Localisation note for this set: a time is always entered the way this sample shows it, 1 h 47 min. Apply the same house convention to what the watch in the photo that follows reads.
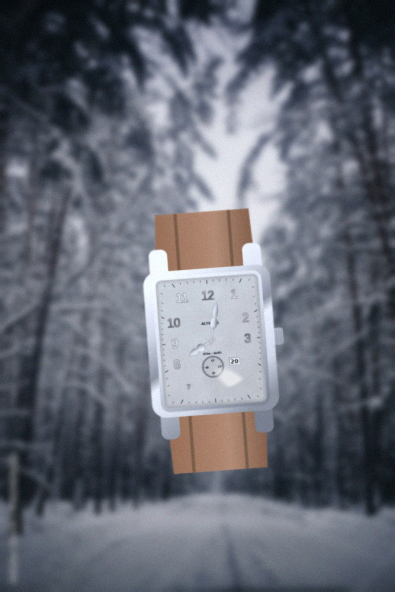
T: 8 h 02 min
